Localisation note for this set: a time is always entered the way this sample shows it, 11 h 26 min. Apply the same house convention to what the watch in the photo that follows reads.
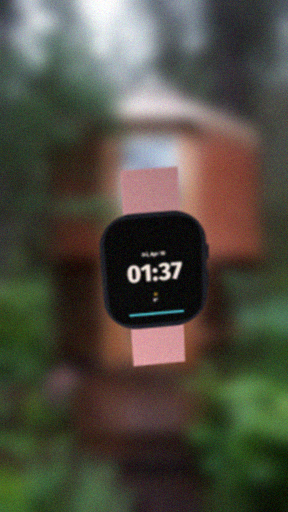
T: 1 h 37 min
